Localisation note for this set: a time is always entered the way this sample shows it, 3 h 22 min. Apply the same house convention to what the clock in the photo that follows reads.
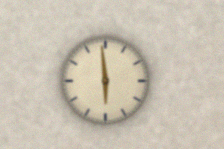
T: 5 h 59 min
